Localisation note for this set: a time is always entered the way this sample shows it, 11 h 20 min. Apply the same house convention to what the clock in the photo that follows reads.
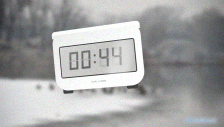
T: 0 h 44 min
